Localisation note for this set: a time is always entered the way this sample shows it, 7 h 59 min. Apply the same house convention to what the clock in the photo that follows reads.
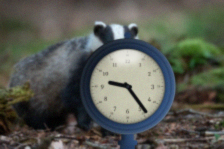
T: 9 h 24 min
